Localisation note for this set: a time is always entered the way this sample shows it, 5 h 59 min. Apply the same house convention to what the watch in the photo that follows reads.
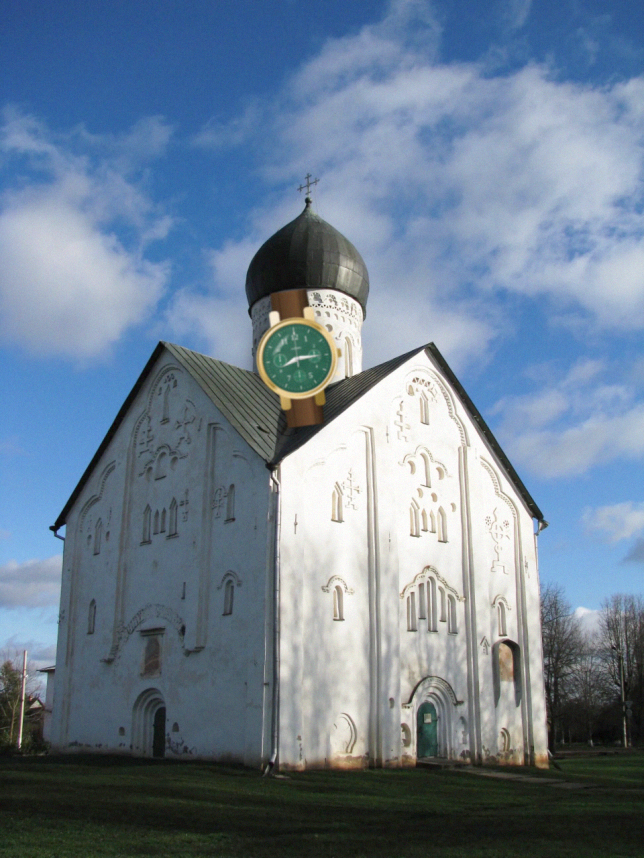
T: 8 h 15 min
